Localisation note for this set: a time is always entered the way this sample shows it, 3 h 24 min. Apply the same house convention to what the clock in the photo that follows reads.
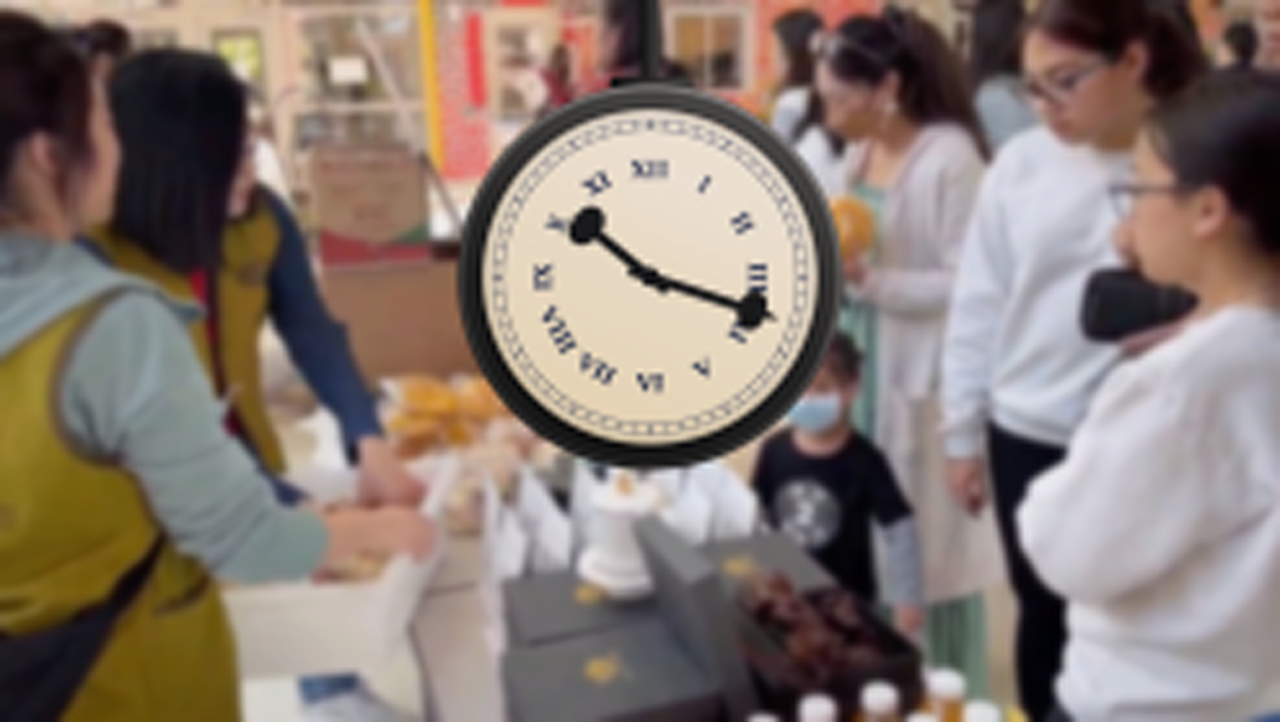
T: 10 h 18 min
